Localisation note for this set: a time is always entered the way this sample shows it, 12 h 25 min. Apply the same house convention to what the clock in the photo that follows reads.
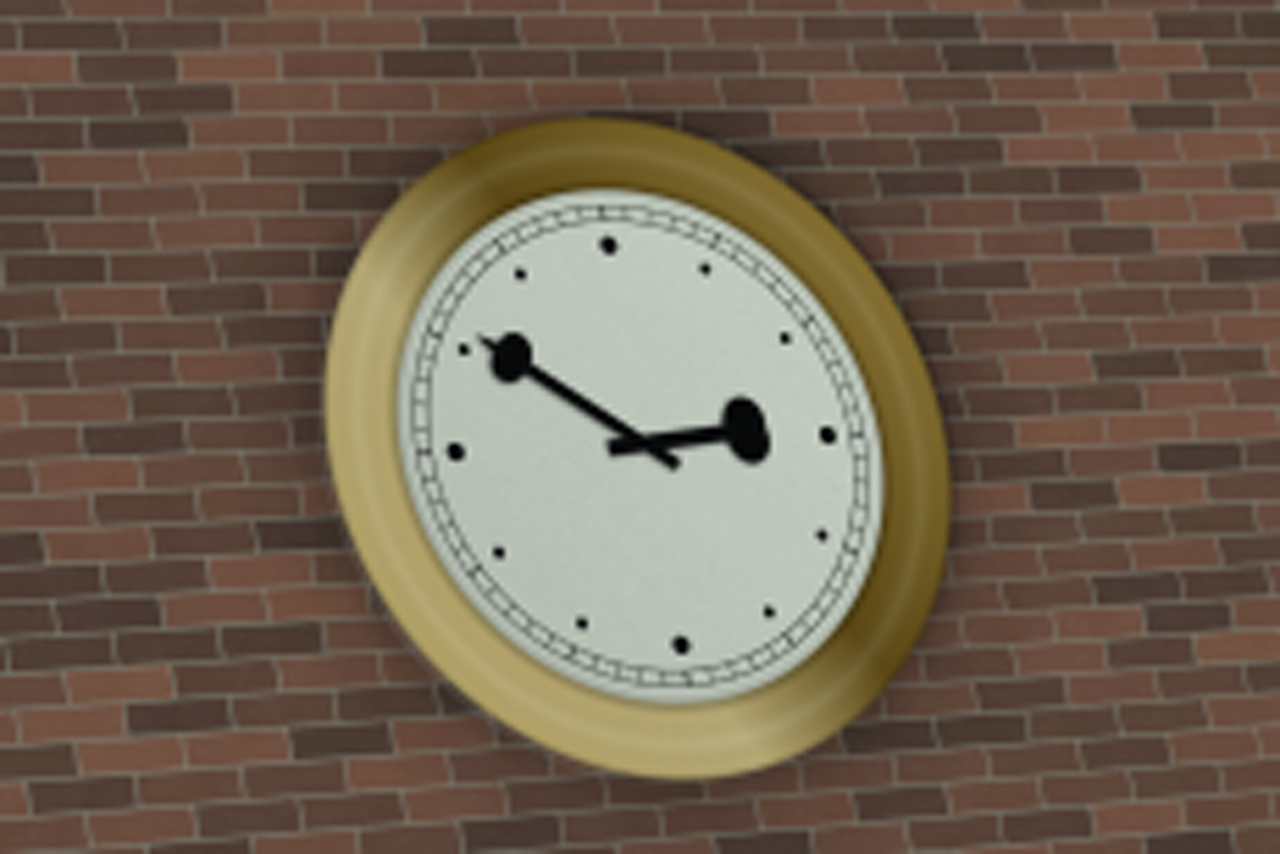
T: 2 h 51 min
